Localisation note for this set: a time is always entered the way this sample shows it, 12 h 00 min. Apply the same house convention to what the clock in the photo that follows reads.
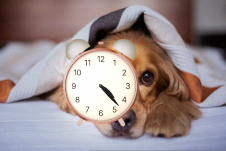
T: 4 h 23 min
